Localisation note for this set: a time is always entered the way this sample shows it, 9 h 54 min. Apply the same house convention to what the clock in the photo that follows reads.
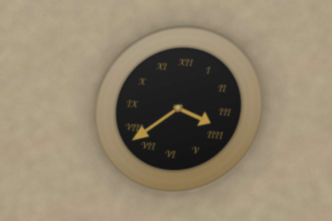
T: 3 h 38 min
